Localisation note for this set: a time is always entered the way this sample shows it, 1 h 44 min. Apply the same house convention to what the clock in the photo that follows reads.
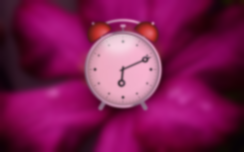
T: 6 h 11 min
